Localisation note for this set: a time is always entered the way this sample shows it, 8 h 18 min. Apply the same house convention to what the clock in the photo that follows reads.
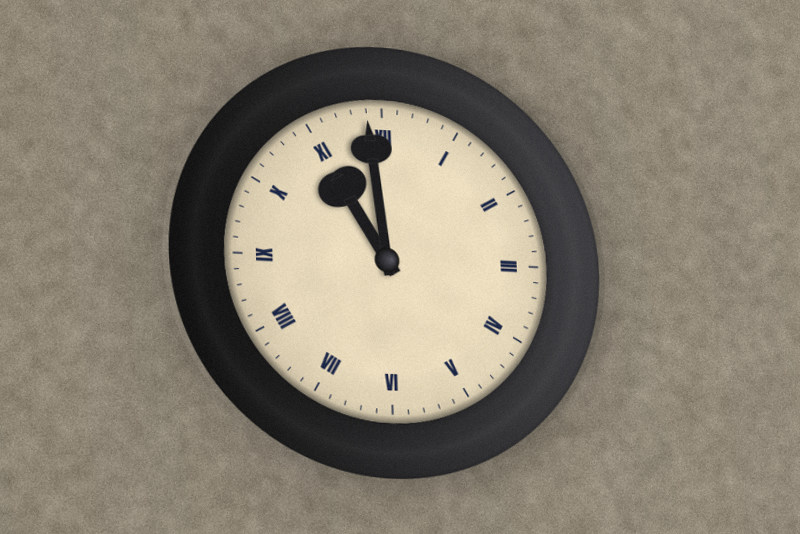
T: 10 h 59 min
